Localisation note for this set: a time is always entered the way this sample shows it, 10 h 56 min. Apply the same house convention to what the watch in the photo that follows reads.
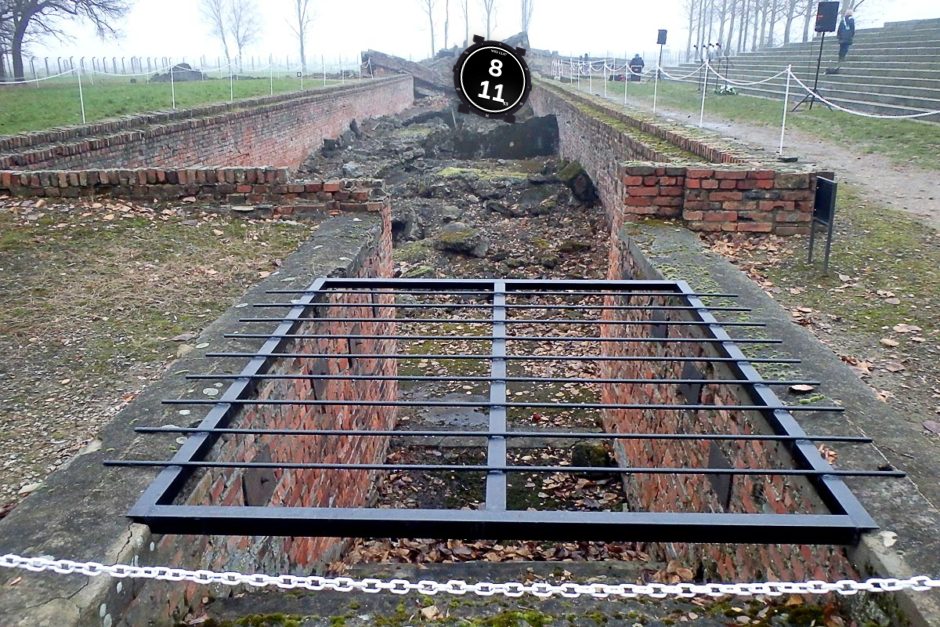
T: 8 h 11 min
